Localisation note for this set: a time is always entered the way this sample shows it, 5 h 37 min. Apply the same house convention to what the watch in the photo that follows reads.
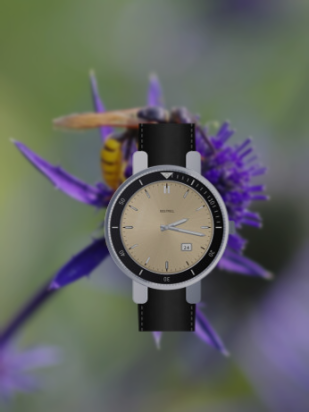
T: 2 h 17 min
